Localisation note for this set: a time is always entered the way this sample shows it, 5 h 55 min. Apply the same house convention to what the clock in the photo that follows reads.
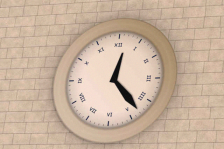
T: 12 h 23 min
